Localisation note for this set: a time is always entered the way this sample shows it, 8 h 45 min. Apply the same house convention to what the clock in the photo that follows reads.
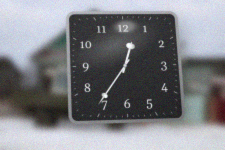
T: 12 h 36 min
